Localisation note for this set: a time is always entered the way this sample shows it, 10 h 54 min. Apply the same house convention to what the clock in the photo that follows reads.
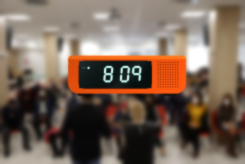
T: 8 h 09 min
